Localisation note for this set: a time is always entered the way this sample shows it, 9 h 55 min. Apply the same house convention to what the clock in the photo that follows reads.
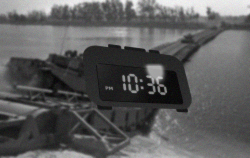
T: 10 h 36 min
